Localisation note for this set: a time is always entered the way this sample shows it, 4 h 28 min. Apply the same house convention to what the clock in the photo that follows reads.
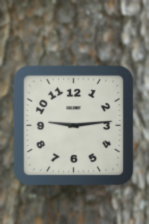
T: 9 h 14 min
